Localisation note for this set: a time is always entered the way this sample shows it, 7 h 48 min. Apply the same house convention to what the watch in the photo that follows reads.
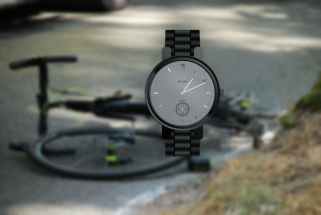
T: 1 h 11 min
